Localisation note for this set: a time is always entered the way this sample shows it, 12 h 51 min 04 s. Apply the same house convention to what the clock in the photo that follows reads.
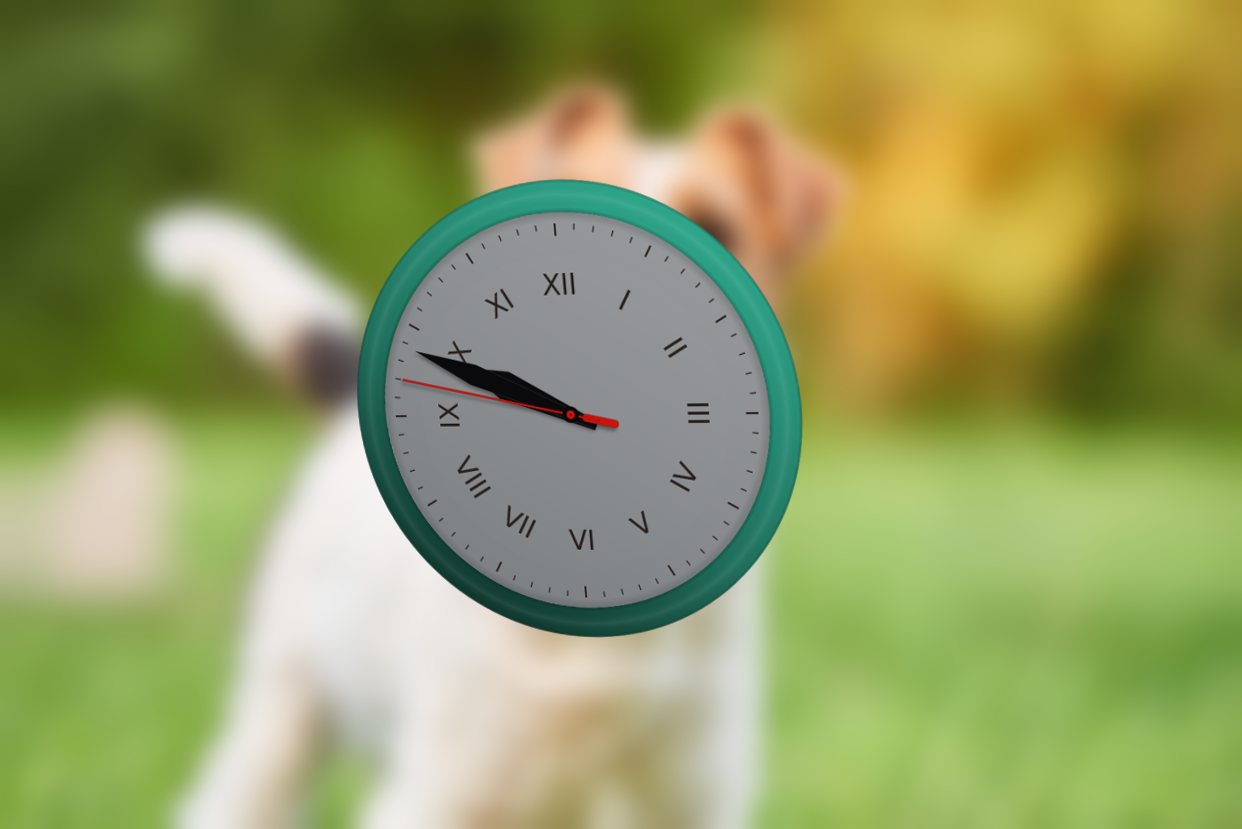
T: 9 h 48 min 47 s
